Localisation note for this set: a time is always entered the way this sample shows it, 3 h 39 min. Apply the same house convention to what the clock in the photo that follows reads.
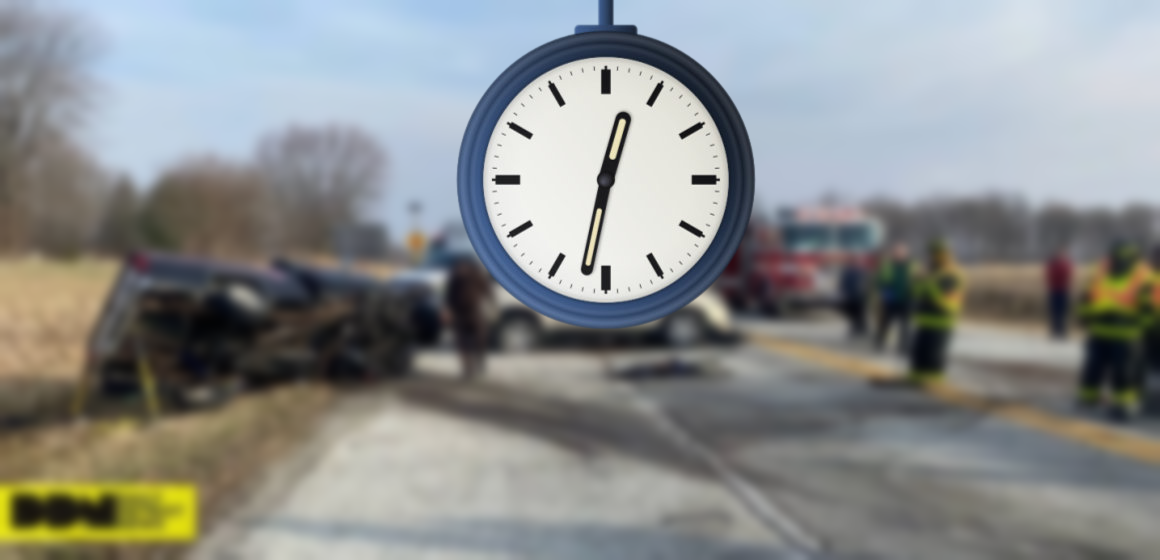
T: 12 h 32 min
